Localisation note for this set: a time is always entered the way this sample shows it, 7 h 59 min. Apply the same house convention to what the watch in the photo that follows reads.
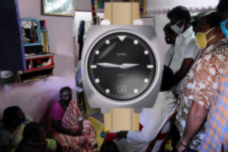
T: 2 h 46 min
